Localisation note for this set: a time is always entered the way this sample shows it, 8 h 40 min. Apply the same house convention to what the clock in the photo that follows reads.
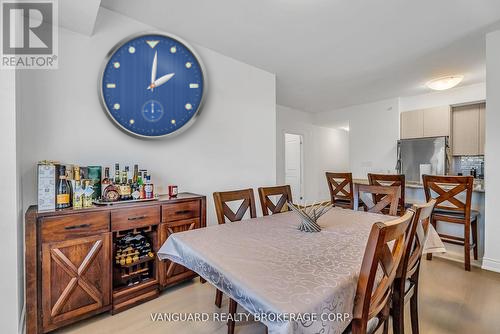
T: 2 h 01 min
